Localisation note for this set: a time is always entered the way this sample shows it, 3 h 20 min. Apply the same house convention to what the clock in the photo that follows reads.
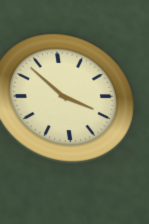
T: 3 h 53 min
